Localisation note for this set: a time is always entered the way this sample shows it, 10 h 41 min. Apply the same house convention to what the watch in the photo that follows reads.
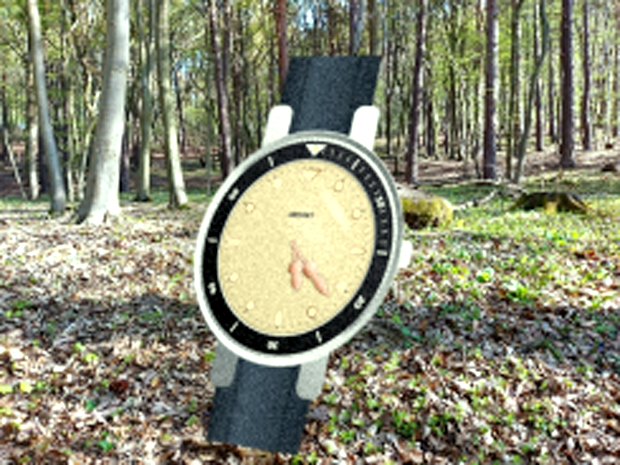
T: 5 h 22 min
